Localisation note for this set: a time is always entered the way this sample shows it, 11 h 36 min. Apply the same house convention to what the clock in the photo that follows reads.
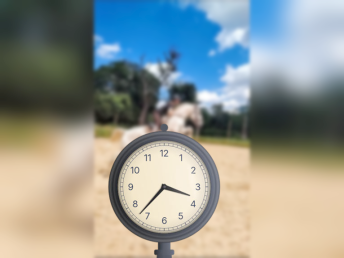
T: 3 h 37 min
